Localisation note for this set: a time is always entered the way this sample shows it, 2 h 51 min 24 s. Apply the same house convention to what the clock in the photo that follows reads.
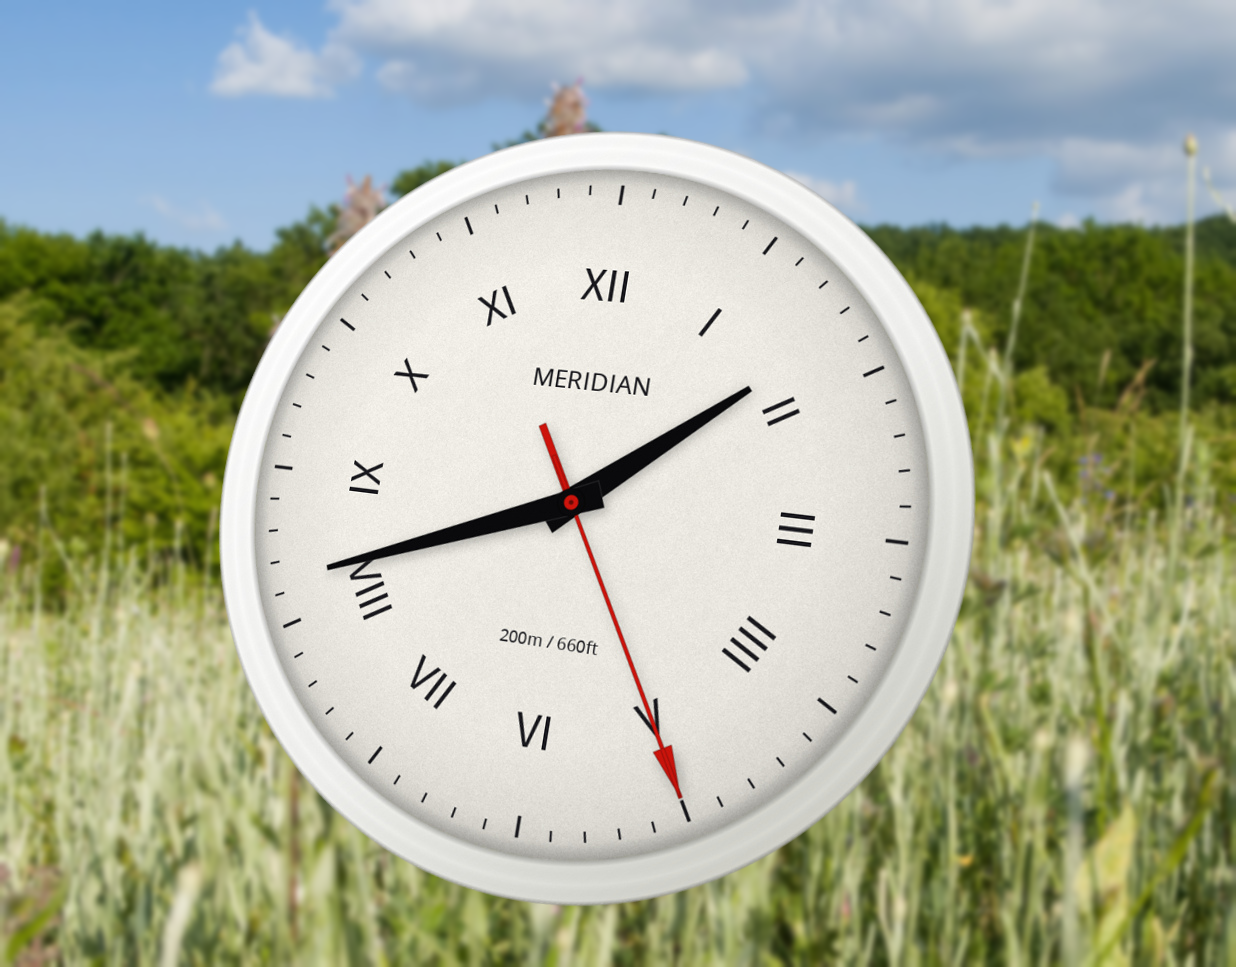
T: 1 h 41 min 25 s
